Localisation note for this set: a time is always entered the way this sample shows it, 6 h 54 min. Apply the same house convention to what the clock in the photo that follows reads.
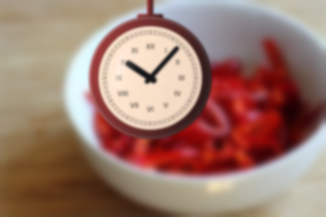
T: 10 h 07 min
